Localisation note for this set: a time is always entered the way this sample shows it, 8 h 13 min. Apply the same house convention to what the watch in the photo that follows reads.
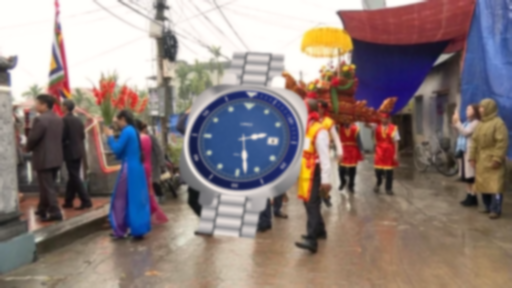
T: 2 h 28 min
